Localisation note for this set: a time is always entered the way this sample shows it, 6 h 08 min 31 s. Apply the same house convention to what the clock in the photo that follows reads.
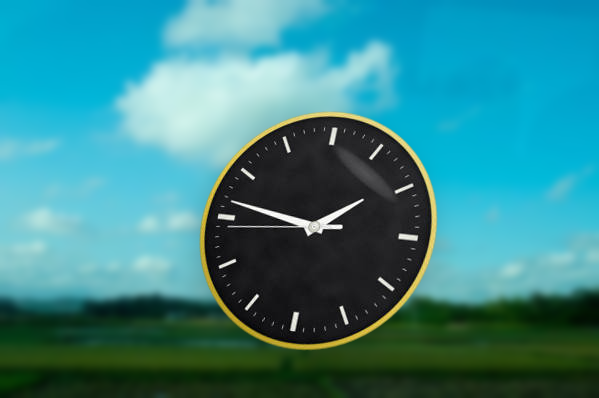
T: 1 h 46 min 44 s
